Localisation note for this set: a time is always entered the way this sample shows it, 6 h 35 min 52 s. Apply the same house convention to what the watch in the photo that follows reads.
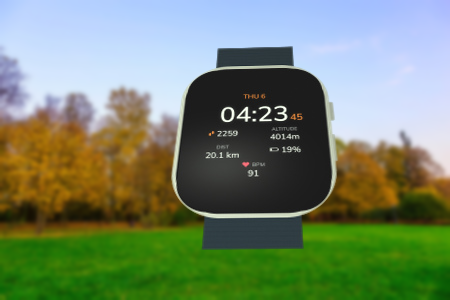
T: 4 h 23 min 45 s
